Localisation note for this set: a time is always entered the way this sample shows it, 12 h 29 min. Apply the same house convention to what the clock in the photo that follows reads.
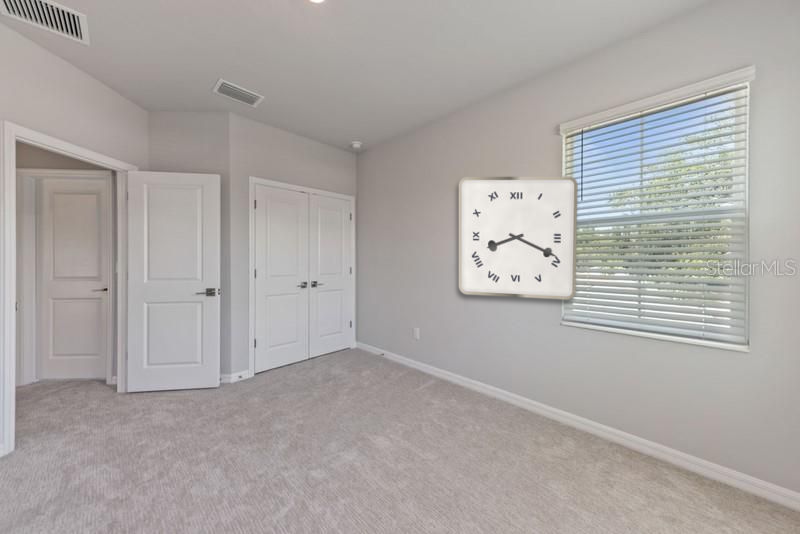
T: 8 h 19 min
